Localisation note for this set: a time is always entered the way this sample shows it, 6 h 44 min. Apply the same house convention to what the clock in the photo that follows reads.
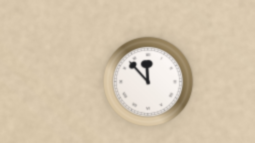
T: 11 h 53 min
